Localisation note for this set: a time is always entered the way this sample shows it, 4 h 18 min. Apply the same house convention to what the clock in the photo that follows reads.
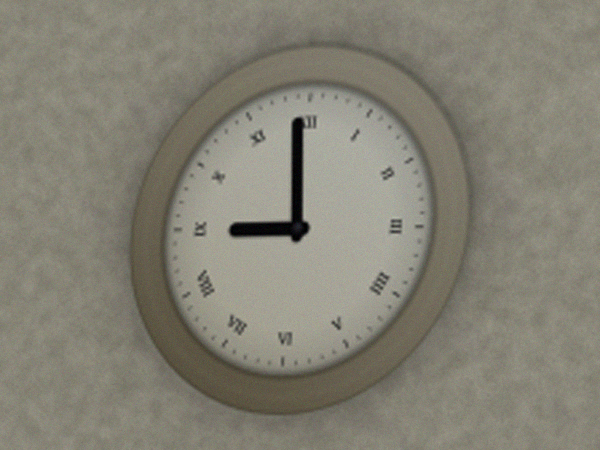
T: 8 h 59 min
